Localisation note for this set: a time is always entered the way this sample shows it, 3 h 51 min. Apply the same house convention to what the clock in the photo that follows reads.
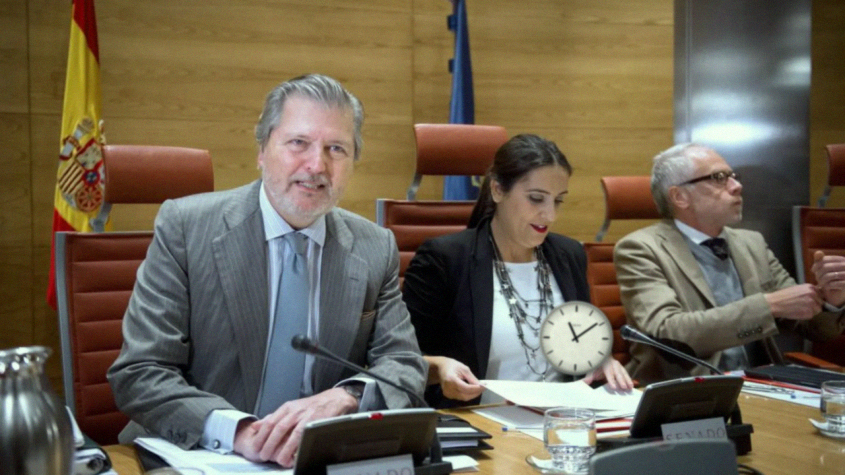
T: 11 h 09 min
